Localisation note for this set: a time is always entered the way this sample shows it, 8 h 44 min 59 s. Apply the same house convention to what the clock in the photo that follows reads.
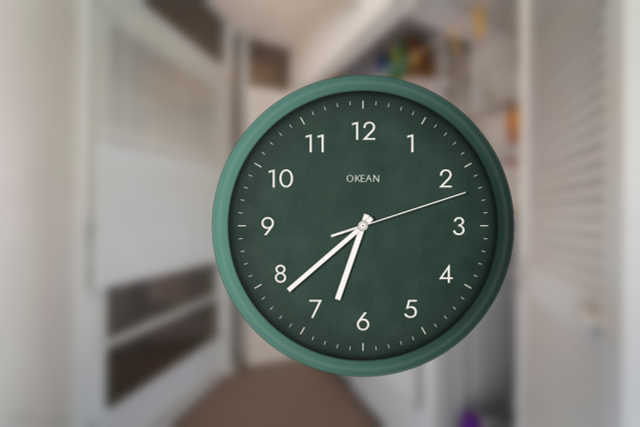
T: 6 h 38 min 12 s
